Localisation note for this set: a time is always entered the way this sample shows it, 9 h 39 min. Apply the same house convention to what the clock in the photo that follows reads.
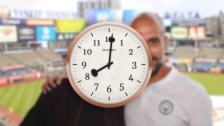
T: 8 h 01 min
